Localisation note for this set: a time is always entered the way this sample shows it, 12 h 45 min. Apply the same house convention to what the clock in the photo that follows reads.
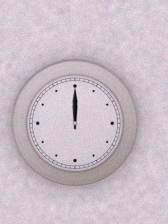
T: 12 h 00 min
